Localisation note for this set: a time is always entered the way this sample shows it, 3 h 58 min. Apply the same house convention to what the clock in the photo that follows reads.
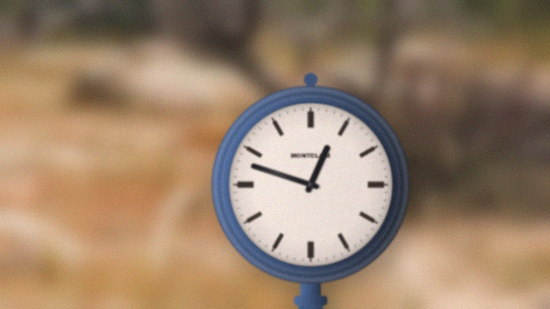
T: 12 h 48 min
